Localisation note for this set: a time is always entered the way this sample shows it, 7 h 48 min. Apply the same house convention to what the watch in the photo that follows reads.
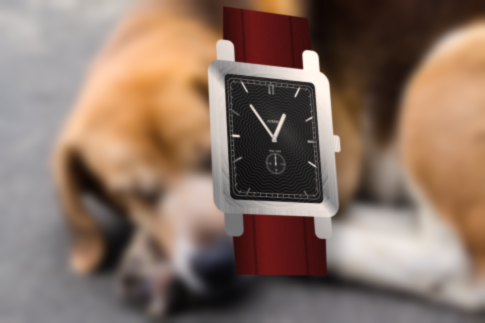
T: 12 h 54 min
